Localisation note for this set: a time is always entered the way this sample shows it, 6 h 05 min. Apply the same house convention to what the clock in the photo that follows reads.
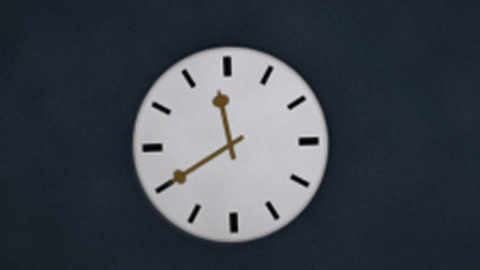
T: 11 h 40 min
